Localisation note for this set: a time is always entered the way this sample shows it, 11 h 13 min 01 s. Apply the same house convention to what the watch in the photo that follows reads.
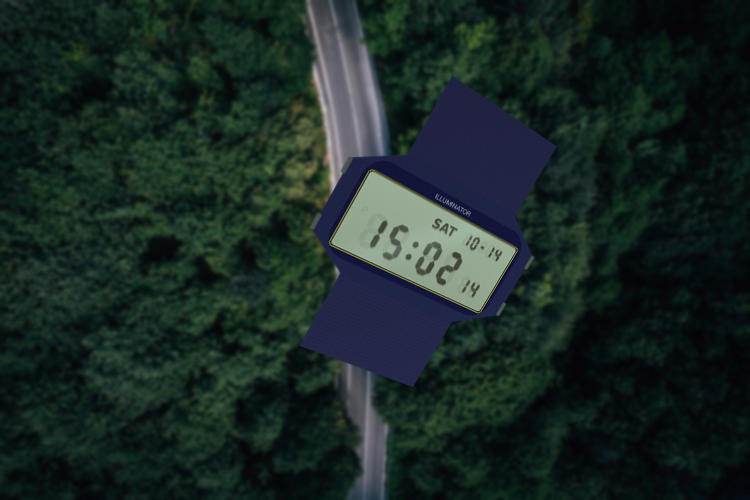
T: 15 h 02 min 14 s
